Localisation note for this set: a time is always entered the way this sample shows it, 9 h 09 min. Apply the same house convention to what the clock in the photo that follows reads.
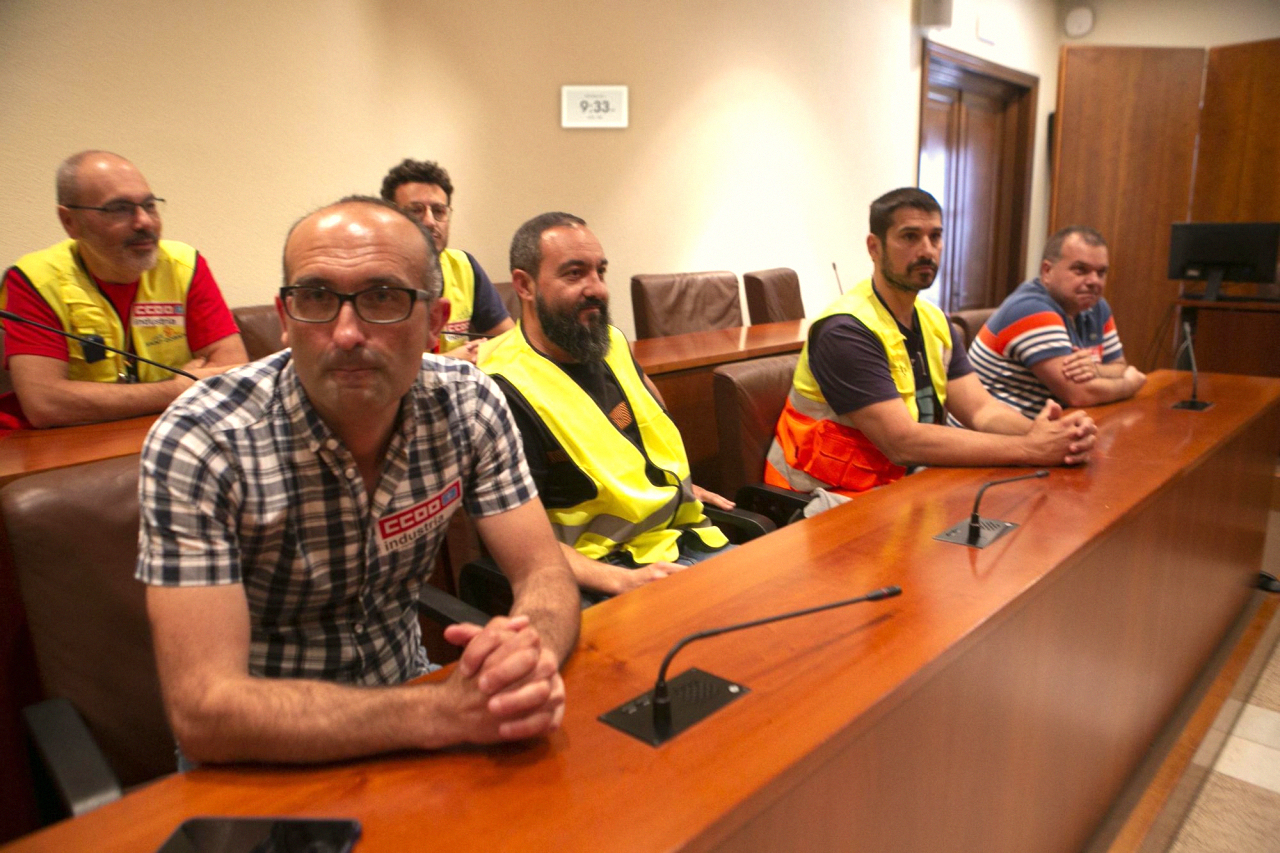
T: 9 h 33 min
